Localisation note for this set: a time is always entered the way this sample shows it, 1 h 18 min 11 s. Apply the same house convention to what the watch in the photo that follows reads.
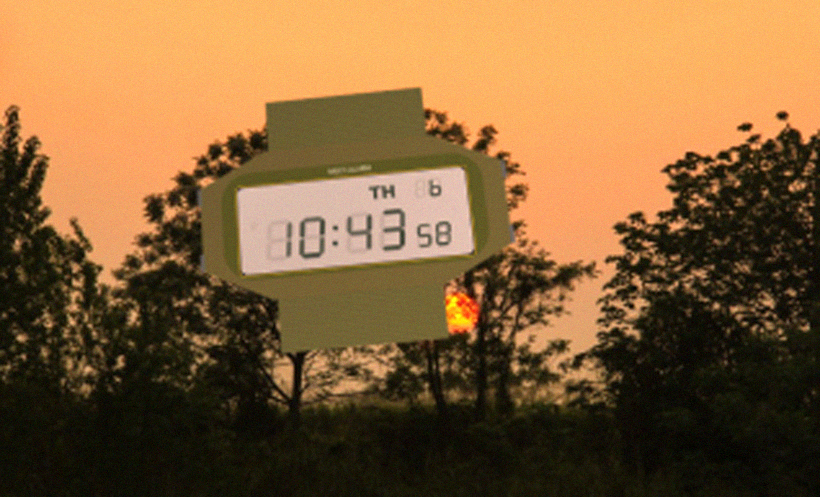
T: 10 h 43 min 58 s
